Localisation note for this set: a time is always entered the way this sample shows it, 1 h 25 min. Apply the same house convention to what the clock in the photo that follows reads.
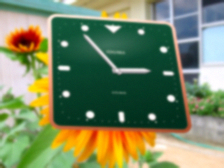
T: 2 h 54 min
